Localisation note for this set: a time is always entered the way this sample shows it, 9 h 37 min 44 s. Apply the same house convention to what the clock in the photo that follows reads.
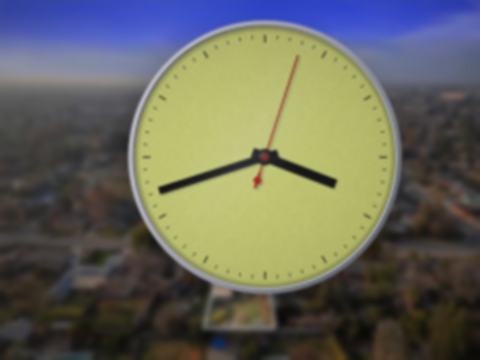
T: 3 h 42 min 03 s
